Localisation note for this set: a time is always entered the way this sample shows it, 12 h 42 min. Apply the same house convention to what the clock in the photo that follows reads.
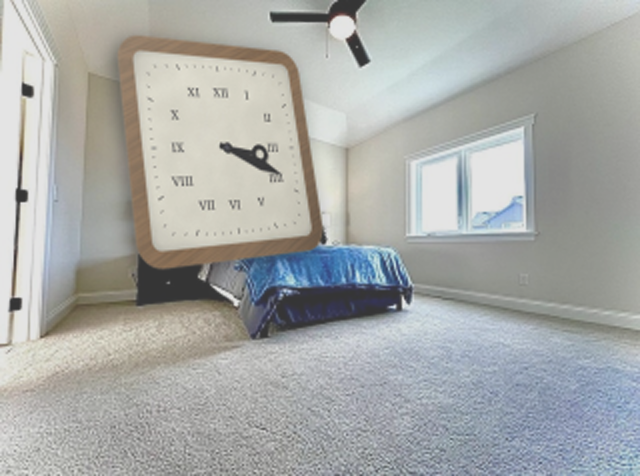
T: 3 h 19 min
